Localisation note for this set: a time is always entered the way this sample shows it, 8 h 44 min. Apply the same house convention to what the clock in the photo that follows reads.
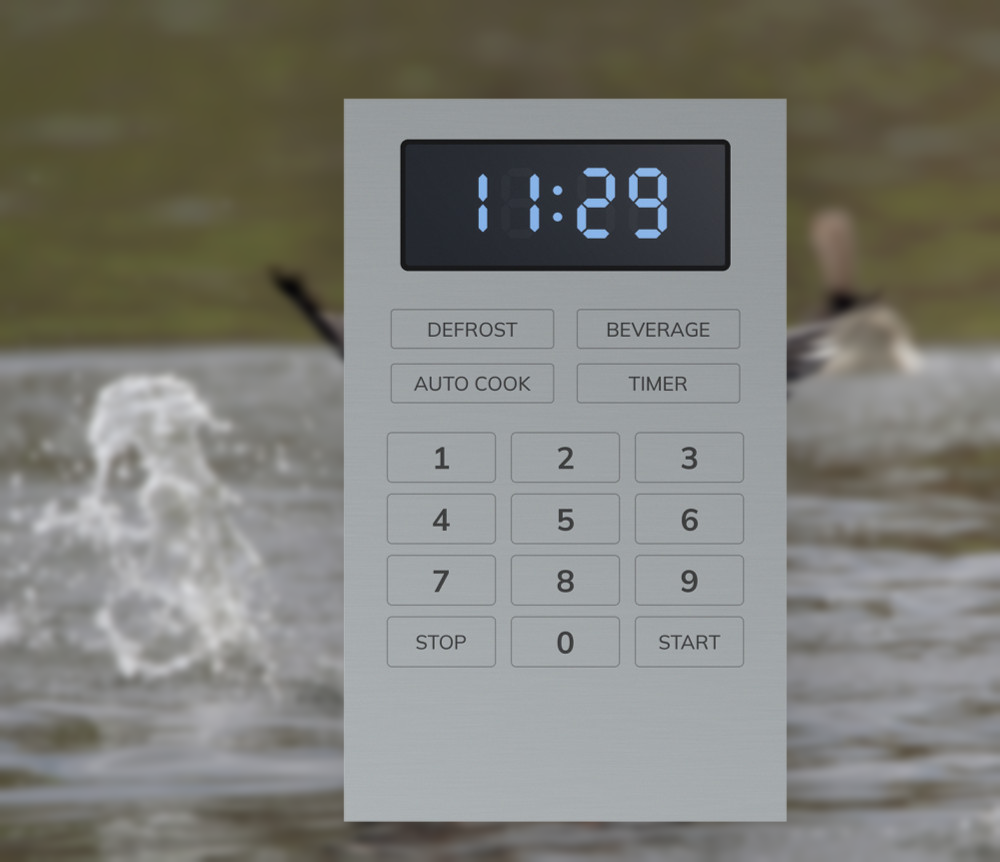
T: 11 h 29 min
